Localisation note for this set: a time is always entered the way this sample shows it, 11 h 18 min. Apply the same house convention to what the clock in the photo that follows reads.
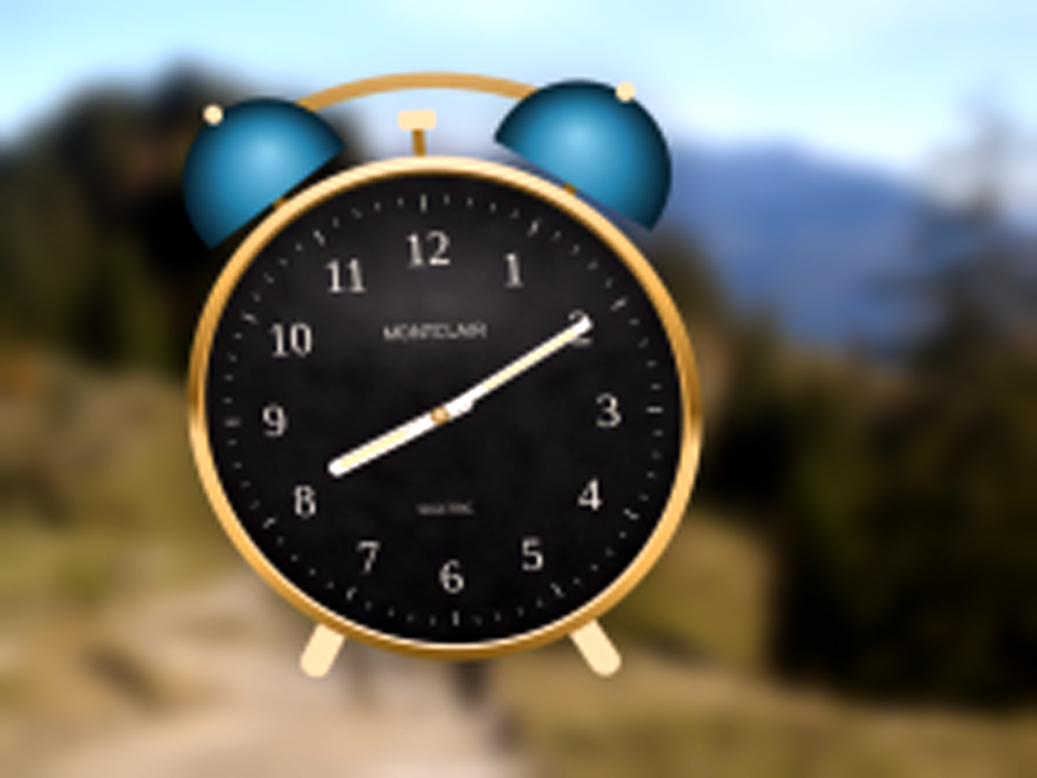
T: 8 h 10 min
